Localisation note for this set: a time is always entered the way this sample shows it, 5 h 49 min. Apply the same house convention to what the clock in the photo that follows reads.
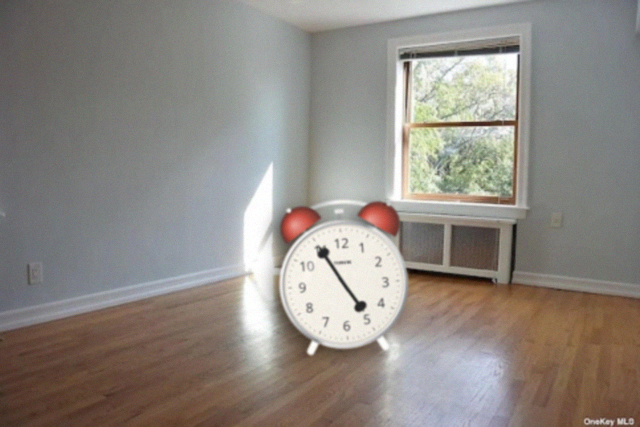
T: 4 h 55 min
